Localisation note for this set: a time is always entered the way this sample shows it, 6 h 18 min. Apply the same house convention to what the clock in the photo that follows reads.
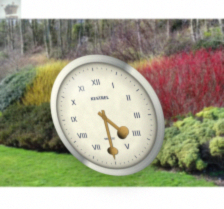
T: 4 h 30 min
